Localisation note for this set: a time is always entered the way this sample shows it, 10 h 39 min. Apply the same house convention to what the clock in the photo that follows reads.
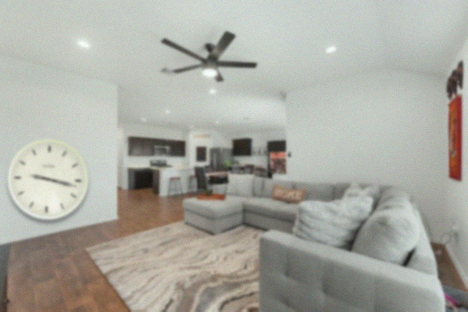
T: 9 h 17 min
